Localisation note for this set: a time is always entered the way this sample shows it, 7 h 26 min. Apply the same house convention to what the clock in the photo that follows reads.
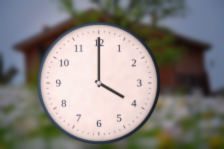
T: 4 h 00 min
